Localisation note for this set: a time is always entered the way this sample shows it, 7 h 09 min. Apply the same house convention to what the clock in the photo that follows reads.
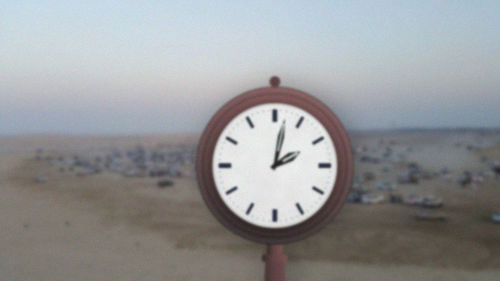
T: 2 h 02 min
